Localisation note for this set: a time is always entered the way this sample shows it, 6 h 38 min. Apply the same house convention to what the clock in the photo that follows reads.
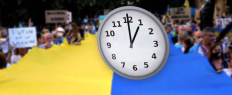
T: 1 h 00 min
